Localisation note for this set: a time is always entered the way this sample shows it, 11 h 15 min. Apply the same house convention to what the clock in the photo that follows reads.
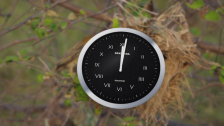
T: 12 h 01 min
